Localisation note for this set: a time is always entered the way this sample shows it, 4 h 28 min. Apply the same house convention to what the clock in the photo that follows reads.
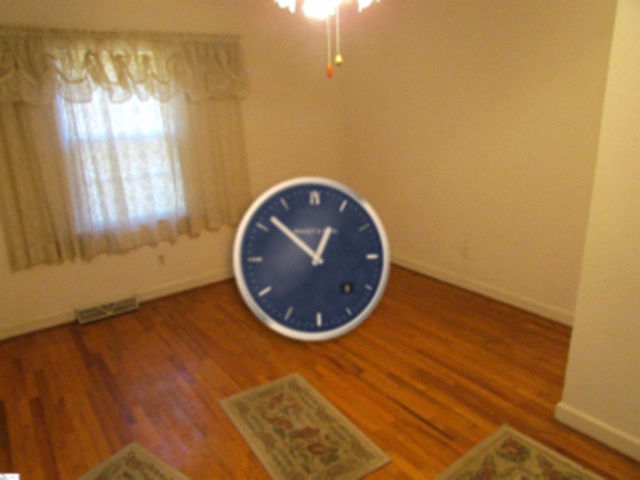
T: 12 h 52 min
